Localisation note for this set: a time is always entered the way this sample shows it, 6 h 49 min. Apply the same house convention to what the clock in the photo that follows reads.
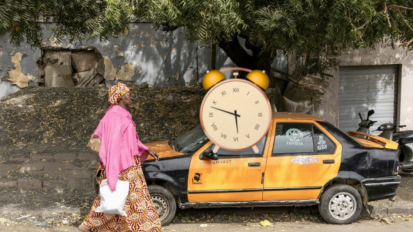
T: 5 h 48 min
